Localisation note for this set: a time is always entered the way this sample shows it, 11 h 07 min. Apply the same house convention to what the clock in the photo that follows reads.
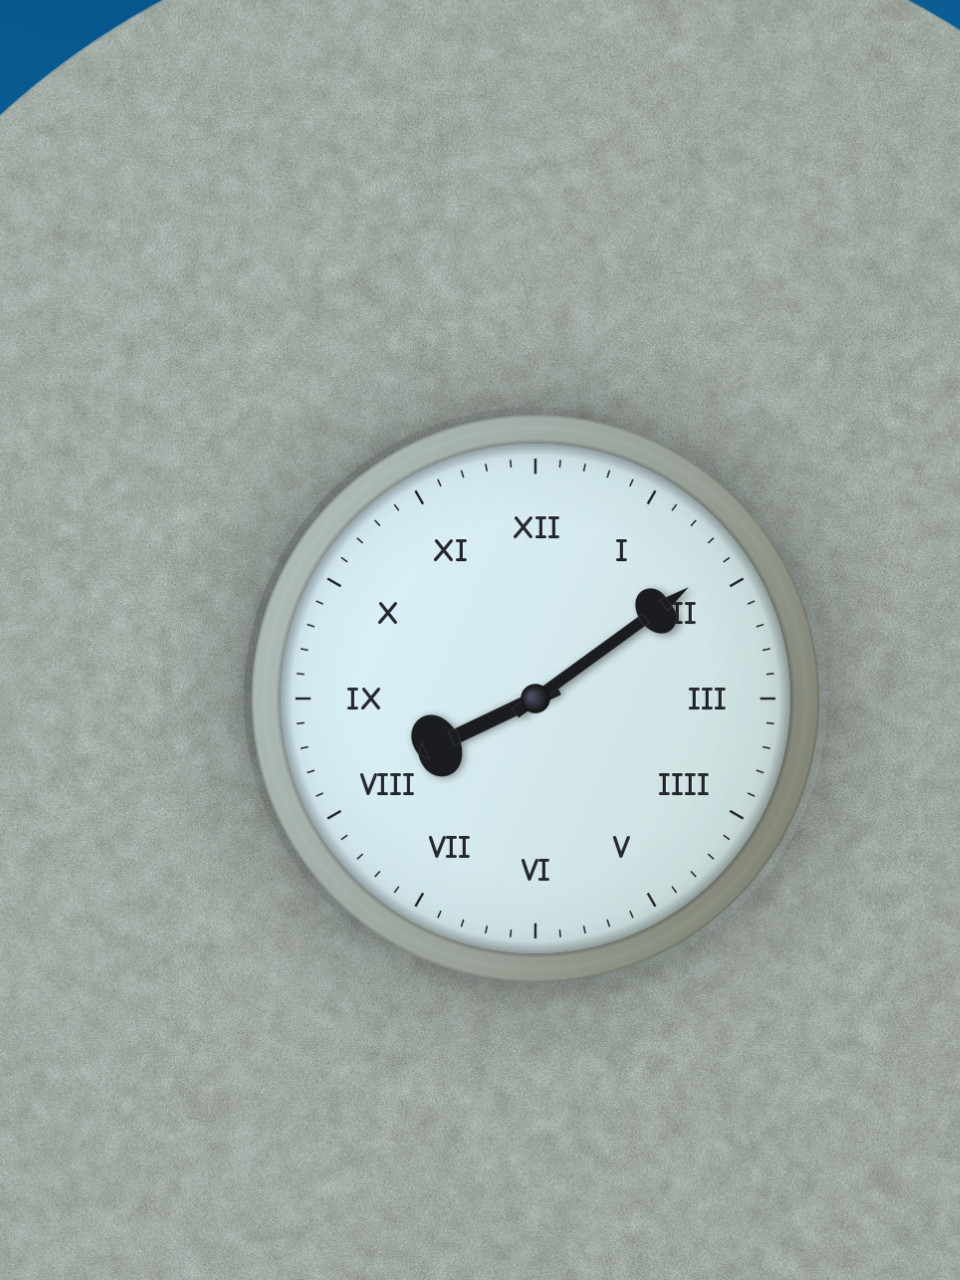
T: 8 h 09 min
